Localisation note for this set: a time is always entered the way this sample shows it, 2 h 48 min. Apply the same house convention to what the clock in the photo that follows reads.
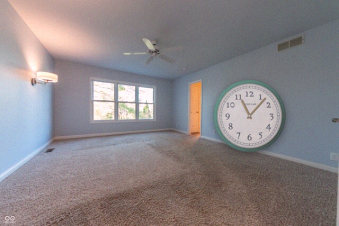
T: 11 h 07 min
